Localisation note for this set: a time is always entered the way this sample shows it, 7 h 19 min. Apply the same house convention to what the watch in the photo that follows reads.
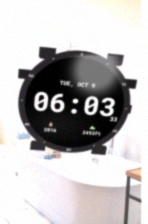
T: 6 h 03 min
